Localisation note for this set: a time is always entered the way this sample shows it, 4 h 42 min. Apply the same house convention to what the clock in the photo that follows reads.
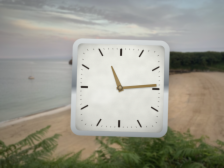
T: 11 h 14 min
